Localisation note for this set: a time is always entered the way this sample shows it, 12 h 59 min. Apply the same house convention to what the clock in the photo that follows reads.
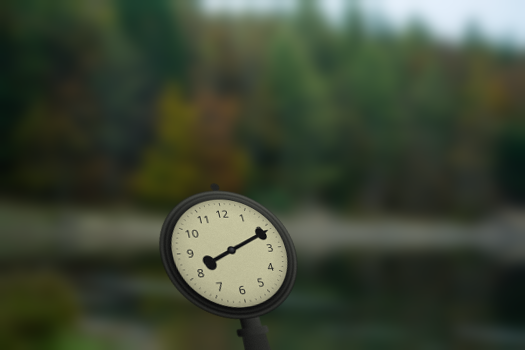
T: 8 h 11 min
